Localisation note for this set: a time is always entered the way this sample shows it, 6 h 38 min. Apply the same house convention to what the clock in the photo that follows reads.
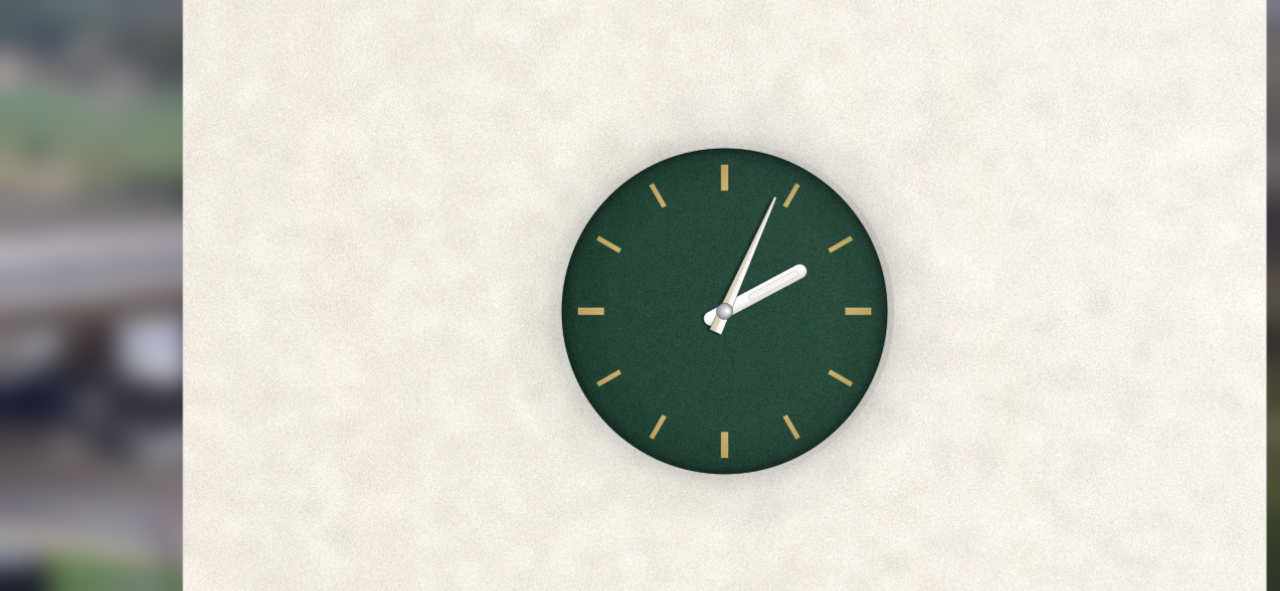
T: 2 h 04 min
